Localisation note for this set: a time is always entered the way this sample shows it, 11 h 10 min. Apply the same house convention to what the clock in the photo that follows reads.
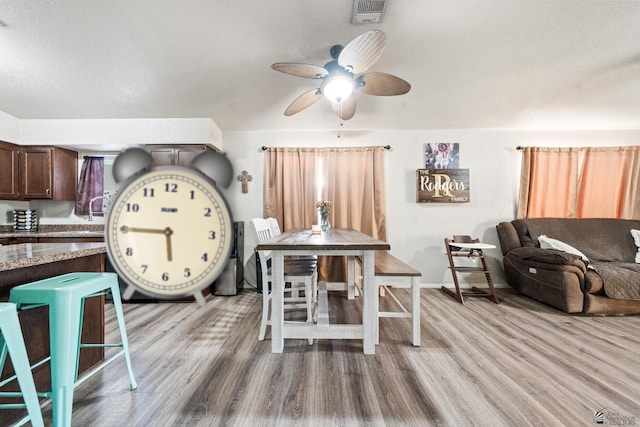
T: 5 h 45 min
